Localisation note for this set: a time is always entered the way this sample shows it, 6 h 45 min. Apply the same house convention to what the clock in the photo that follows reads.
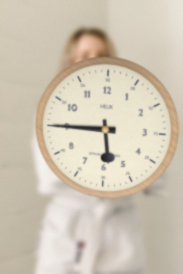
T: 5 h 45 min
